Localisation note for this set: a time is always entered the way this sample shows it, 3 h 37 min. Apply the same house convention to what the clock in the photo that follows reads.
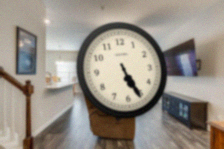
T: 5 h 26 min
